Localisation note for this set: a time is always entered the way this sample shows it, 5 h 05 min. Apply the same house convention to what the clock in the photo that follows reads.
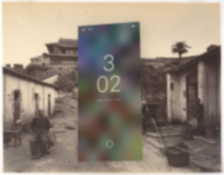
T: 3 h 02 min
